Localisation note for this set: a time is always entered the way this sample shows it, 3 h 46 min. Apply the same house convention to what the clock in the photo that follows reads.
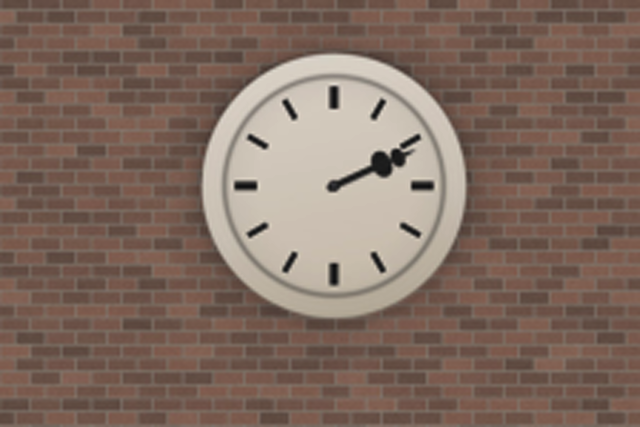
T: 2 h 11 min
